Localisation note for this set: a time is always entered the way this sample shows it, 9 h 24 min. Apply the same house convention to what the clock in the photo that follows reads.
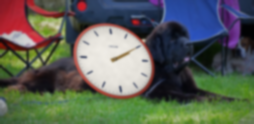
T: 2 h 10 min
